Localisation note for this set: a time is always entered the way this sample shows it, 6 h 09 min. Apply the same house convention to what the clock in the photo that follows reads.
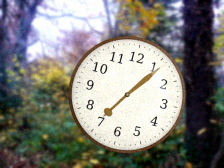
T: 7 h 06 min
